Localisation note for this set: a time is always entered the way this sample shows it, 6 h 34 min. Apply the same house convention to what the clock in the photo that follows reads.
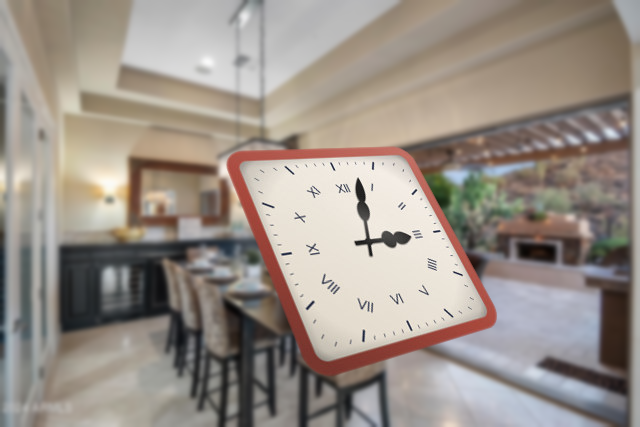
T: 3 h 03 min
